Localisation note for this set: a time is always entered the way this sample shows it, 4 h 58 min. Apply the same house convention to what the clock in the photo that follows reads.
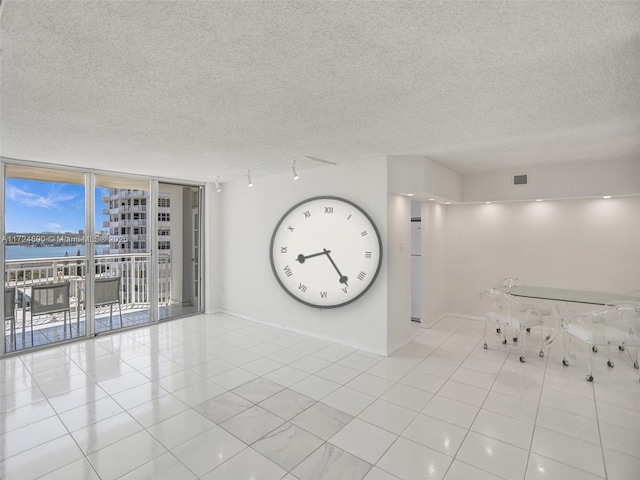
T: 8 h 24 min
